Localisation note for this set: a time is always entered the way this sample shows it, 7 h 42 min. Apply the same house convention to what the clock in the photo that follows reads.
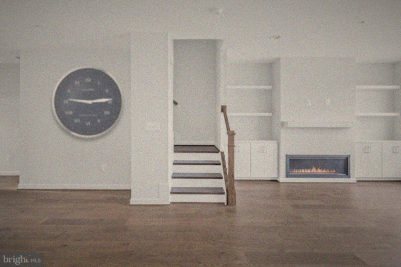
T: 9 h 14 min
